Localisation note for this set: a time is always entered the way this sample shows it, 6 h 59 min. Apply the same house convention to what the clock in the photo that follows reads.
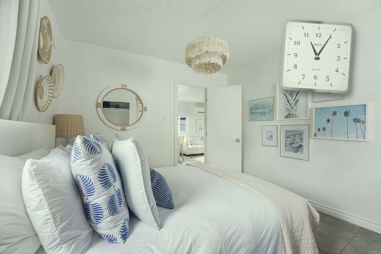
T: 11 h 05 min
